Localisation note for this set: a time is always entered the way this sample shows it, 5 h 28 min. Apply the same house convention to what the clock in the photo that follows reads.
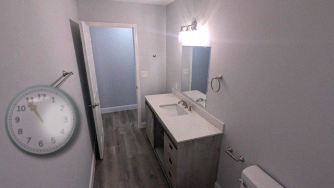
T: 10 h 54 min
